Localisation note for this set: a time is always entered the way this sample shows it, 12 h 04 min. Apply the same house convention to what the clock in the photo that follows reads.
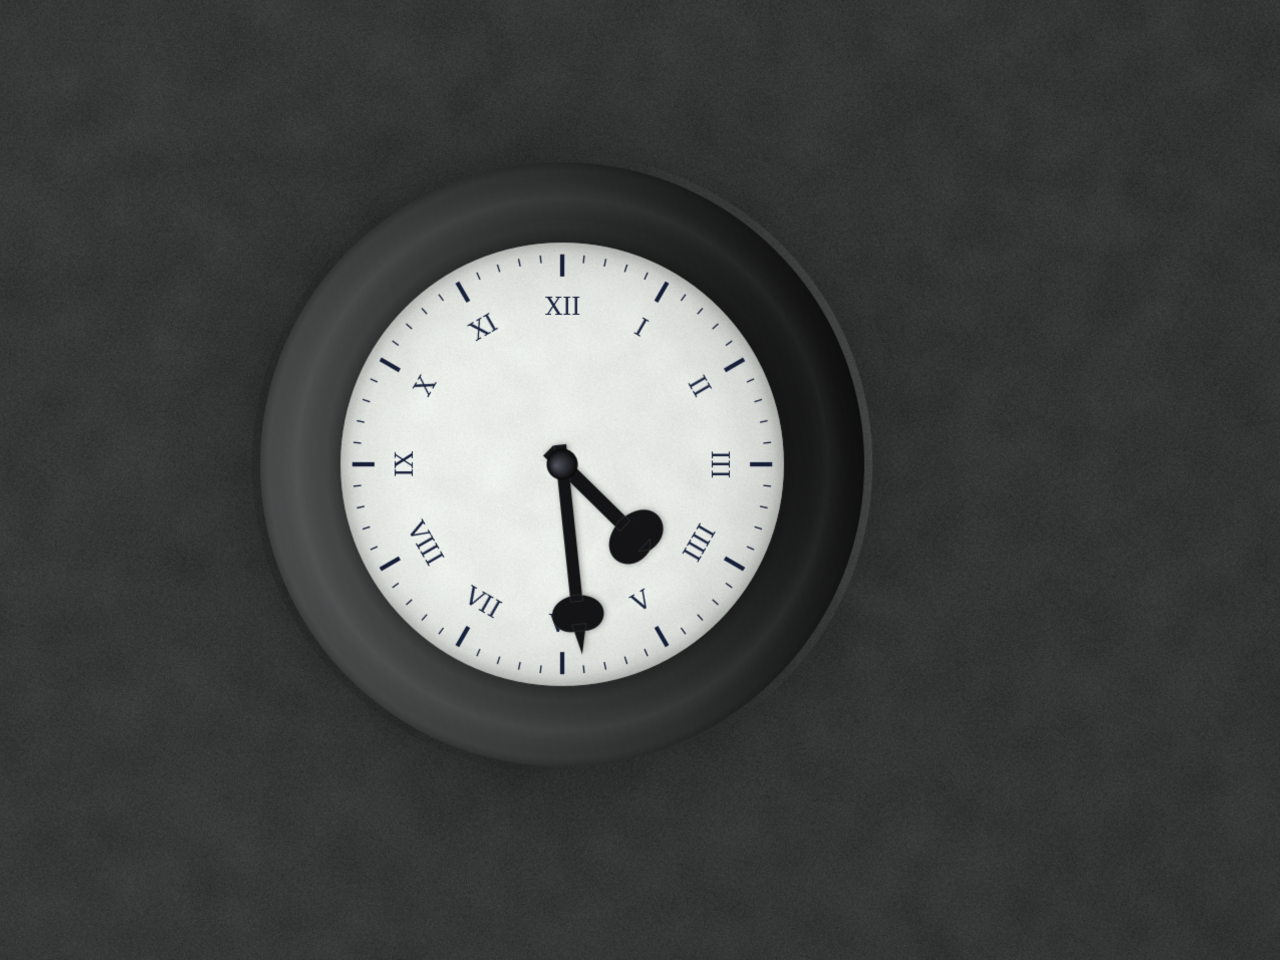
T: 4 h 29 min
